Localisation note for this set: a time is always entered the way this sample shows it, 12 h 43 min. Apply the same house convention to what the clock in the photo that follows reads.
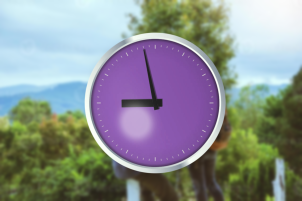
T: 8 h 58 min
